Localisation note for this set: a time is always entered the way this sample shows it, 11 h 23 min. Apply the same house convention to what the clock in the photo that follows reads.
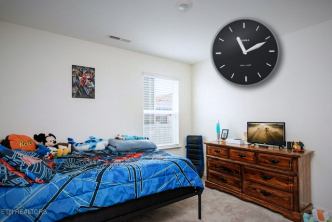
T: 11 h 11 min
